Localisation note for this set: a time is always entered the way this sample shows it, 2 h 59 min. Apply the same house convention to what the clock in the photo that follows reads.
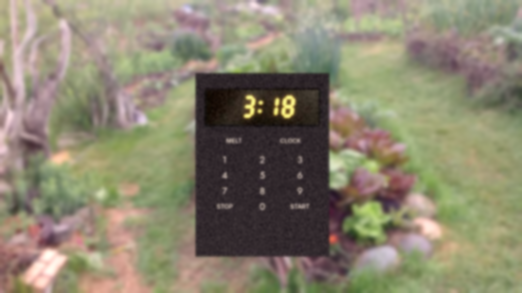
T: 3 h 18 min
